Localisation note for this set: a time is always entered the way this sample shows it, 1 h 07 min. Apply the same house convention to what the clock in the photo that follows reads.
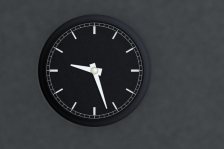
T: 9 h 27 min
